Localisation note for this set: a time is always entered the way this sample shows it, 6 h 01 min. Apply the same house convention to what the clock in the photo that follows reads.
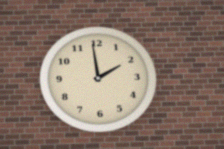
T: 1 h 59 min
